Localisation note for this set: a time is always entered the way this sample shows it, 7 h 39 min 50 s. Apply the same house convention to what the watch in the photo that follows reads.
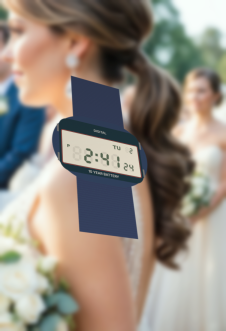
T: 2 h 41 min 24 s
